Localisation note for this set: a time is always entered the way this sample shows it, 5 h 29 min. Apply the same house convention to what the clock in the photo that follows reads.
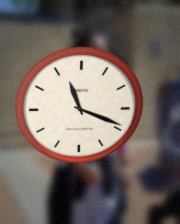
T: 11 h 19 min
